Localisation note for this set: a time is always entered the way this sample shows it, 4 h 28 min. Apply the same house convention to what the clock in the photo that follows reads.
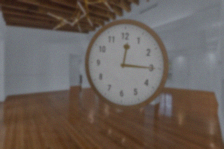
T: 12 h 15 min
